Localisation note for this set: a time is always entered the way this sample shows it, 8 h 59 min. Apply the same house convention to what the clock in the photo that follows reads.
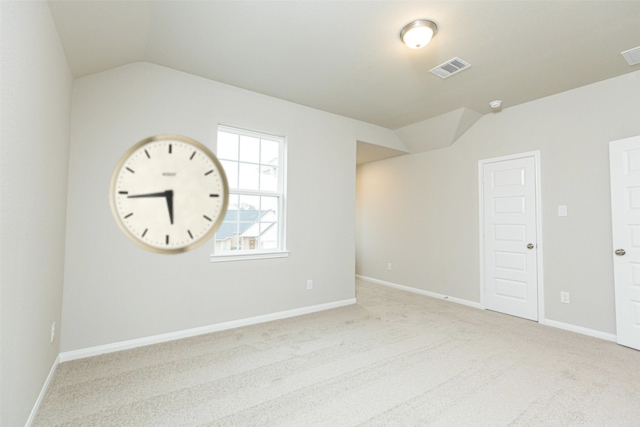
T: 5 h 44 min
